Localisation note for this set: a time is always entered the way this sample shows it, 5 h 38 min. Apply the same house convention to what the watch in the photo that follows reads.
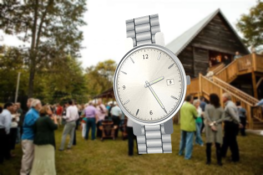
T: 2 h 25 min
